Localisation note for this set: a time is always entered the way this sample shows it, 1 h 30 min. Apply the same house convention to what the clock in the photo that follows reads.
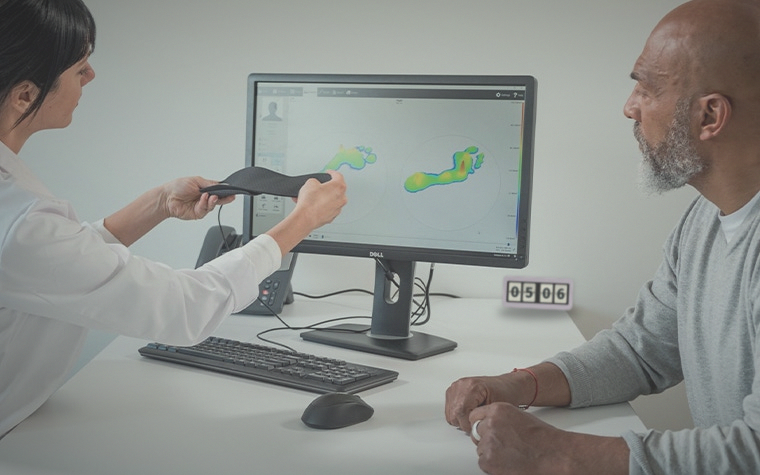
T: 5 h 06 min
